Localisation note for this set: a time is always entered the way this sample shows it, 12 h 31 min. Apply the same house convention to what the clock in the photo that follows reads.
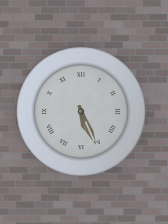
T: 5 h 26 min
